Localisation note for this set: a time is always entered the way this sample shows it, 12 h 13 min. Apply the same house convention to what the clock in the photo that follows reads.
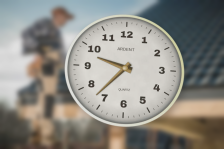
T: 9 h 37 min
